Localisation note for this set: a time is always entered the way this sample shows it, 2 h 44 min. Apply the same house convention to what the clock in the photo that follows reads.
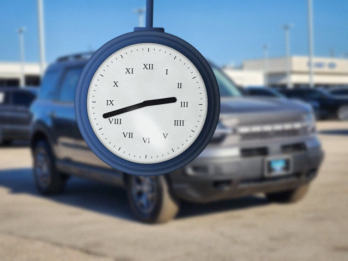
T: 2 h 42 min
